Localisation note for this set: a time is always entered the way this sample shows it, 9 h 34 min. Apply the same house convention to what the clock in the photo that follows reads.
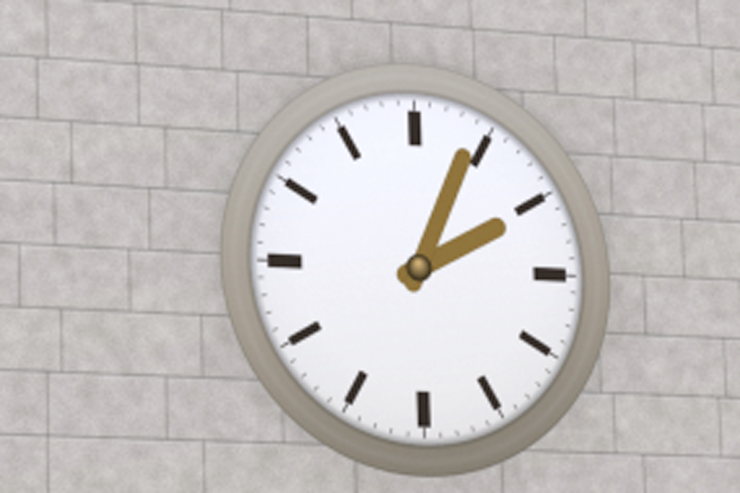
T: 2 h 04 min
